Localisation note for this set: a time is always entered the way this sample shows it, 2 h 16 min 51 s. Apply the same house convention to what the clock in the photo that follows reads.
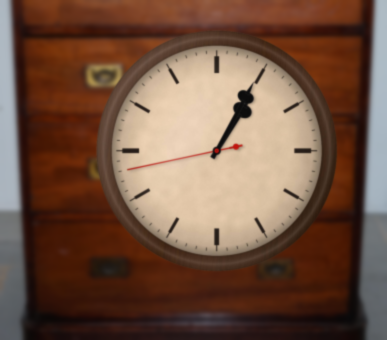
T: 1 h 04 min 43 s
